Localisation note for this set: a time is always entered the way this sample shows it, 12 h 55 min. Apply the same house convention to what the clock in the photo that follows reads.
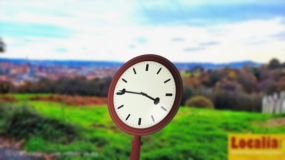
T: 3 h 46 min
